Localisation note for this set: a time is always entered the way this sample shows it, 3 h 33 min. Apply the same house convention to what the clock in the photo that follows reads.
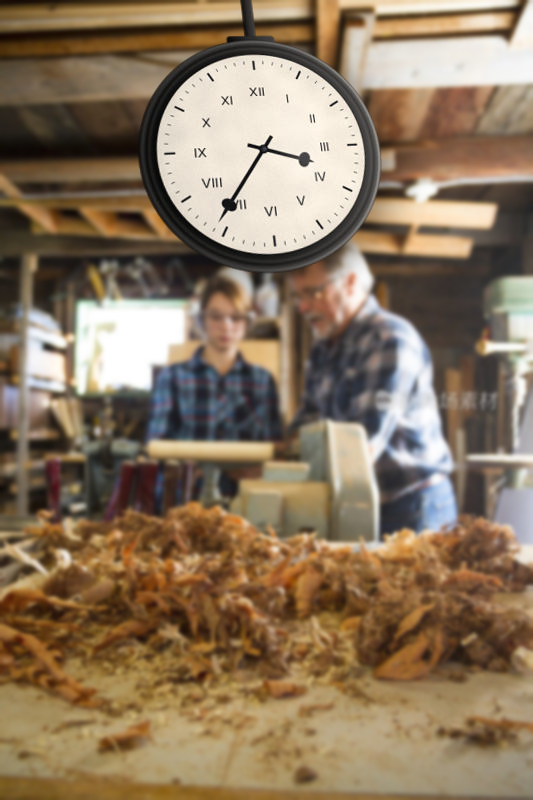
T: 3 h 36 min
